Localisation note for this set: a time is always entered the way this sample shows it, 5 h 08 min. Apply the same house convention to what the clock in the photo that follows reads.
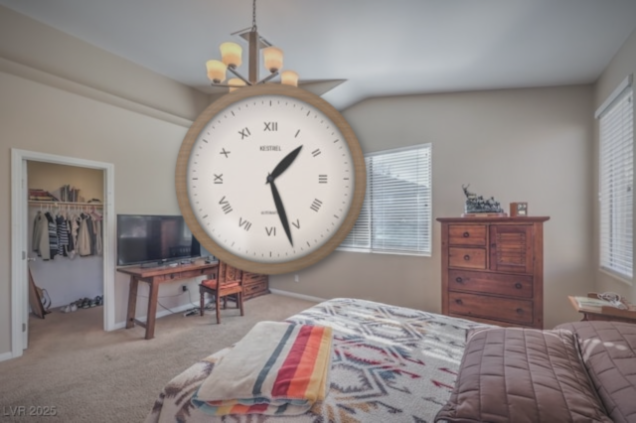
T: 1 h 27 min
